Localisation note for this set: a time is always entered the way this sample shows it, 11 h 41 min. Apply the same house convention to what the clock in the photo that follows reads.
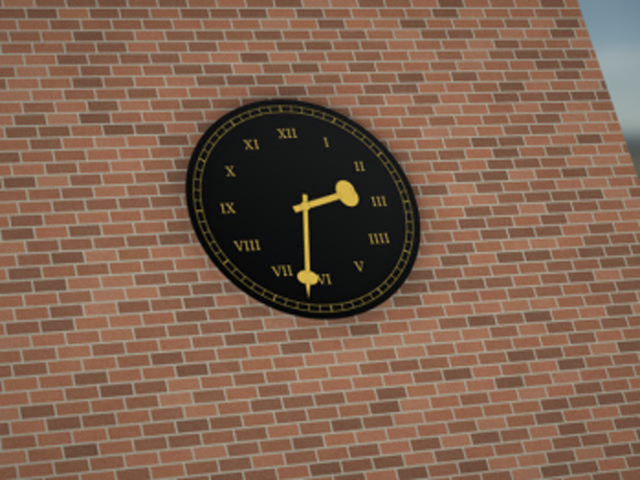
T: 2 h 32 min
